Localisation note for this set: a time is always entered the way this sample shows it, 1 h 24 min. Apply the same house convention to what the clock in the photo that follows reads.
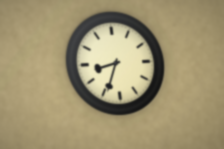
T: 8 h 34 min
